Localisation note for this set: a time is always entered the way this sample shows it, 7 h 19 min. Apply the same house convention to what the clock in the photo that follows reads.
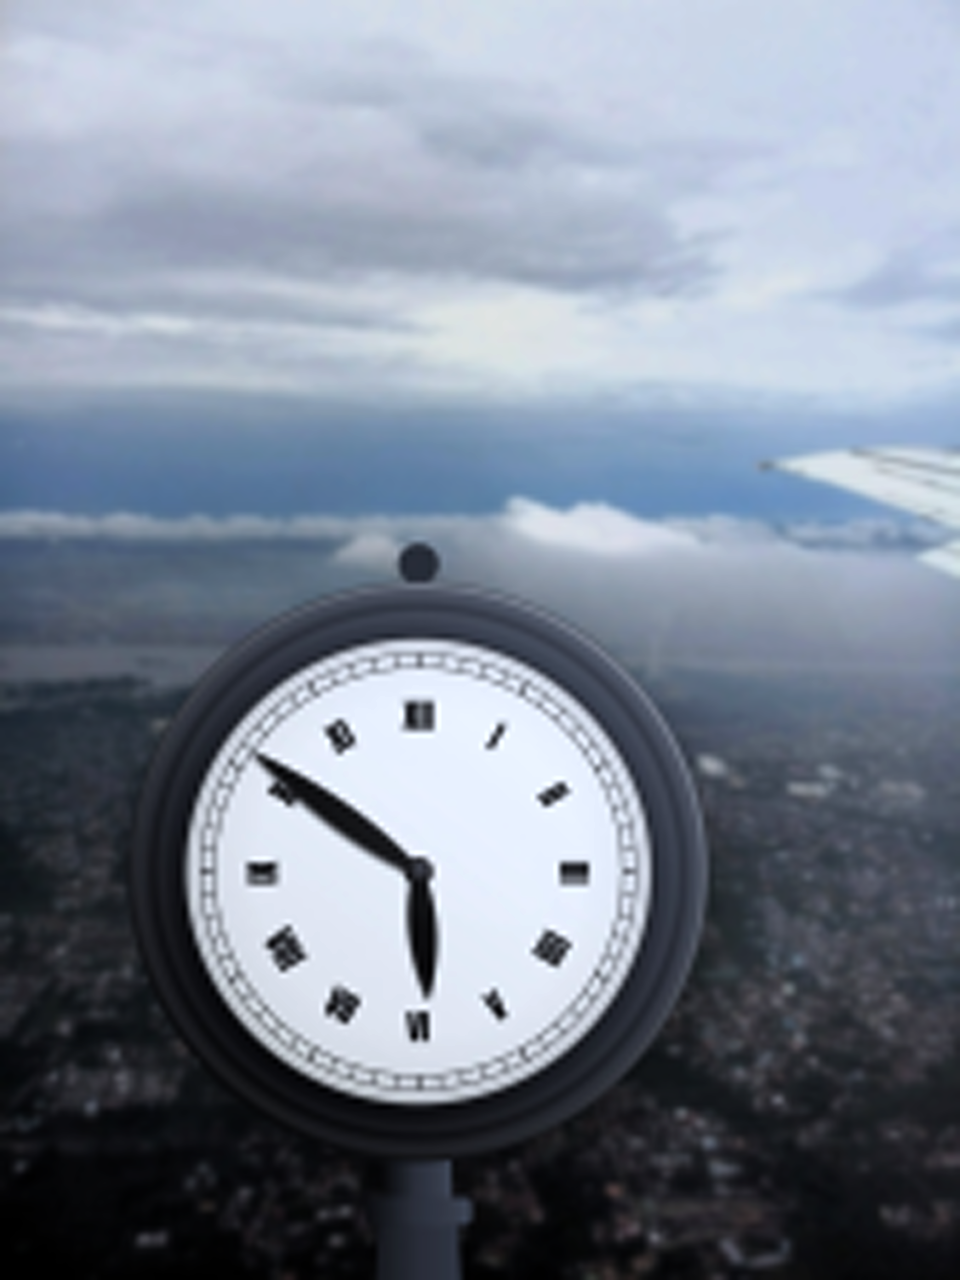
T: 5 h 51 min
